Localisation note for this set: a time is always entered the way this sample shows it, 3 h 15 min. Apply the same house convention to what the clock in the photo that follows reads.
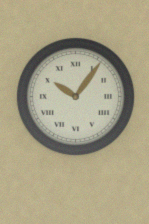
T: 10 h 06 min
